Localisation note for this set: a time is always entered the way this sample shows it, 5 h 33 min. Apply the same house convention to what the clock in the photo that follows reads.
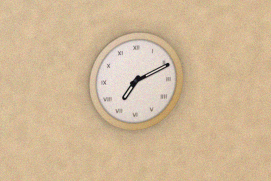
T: 7 h 11 min
